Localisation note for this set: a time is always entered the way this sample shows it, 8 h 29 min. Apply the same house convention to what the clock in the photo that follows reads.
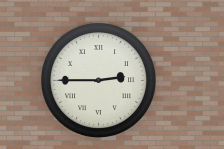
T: 2 h 45 min
